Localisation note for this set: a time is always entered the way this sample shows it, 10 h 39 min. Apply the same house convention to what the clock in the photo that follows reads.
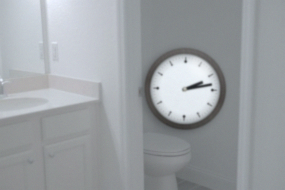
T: 2 h 13 min
